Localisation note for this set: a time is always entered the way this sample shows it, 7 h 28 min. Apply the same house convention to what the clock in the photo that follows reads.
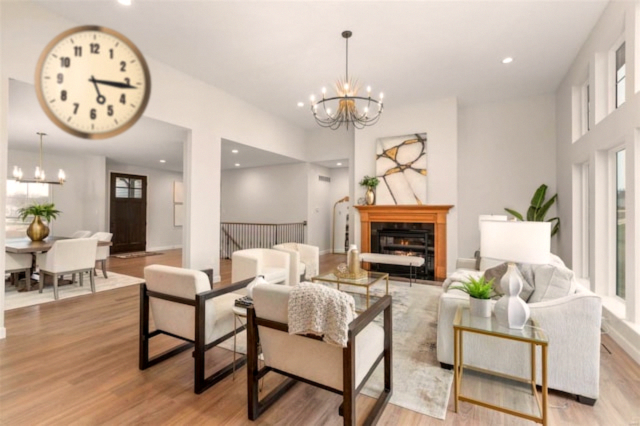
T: 5 h 16 min
